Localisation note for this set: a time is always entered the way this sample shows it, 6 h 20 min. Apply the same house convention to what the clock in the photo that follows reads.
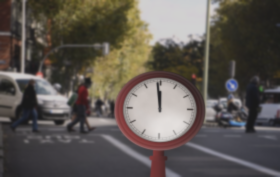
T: 11 h 59 min
